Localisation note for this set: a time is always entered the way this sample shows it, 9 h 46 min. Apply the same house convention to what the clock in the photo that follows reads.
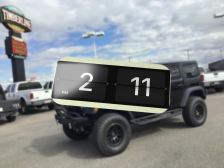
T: 2 h 11 min
